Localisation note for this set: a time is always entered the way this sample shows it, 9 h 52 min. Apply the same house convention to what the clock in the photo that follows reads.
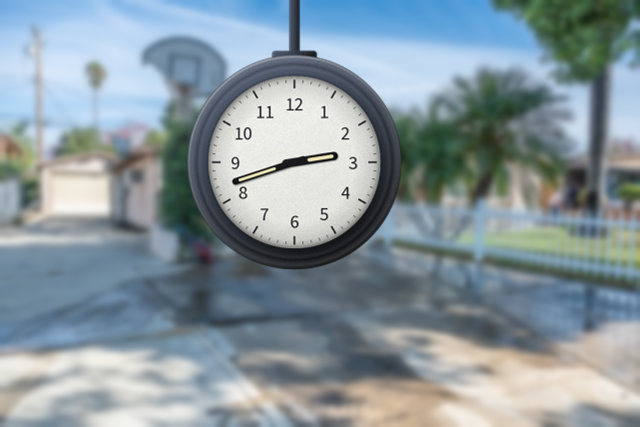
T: 2 h 42 min
